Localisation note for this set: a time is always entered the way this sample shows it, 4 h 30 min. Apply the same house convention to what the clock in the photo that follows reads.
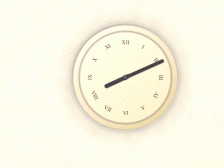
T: 8 h 11 min
